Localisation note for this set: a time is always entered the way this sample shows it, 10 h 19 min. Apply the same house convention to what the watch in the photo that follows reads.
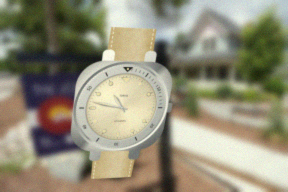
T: 10 h 47 min
